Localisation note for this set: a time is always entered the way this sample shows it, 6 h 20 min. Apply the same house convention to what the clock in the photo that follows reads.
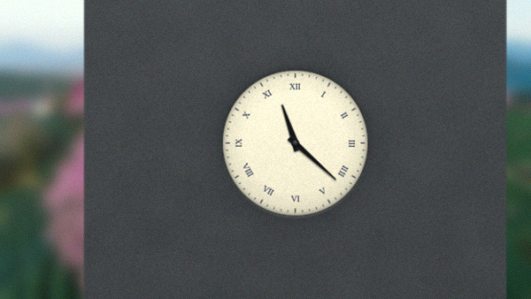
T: 11 h 22 min
